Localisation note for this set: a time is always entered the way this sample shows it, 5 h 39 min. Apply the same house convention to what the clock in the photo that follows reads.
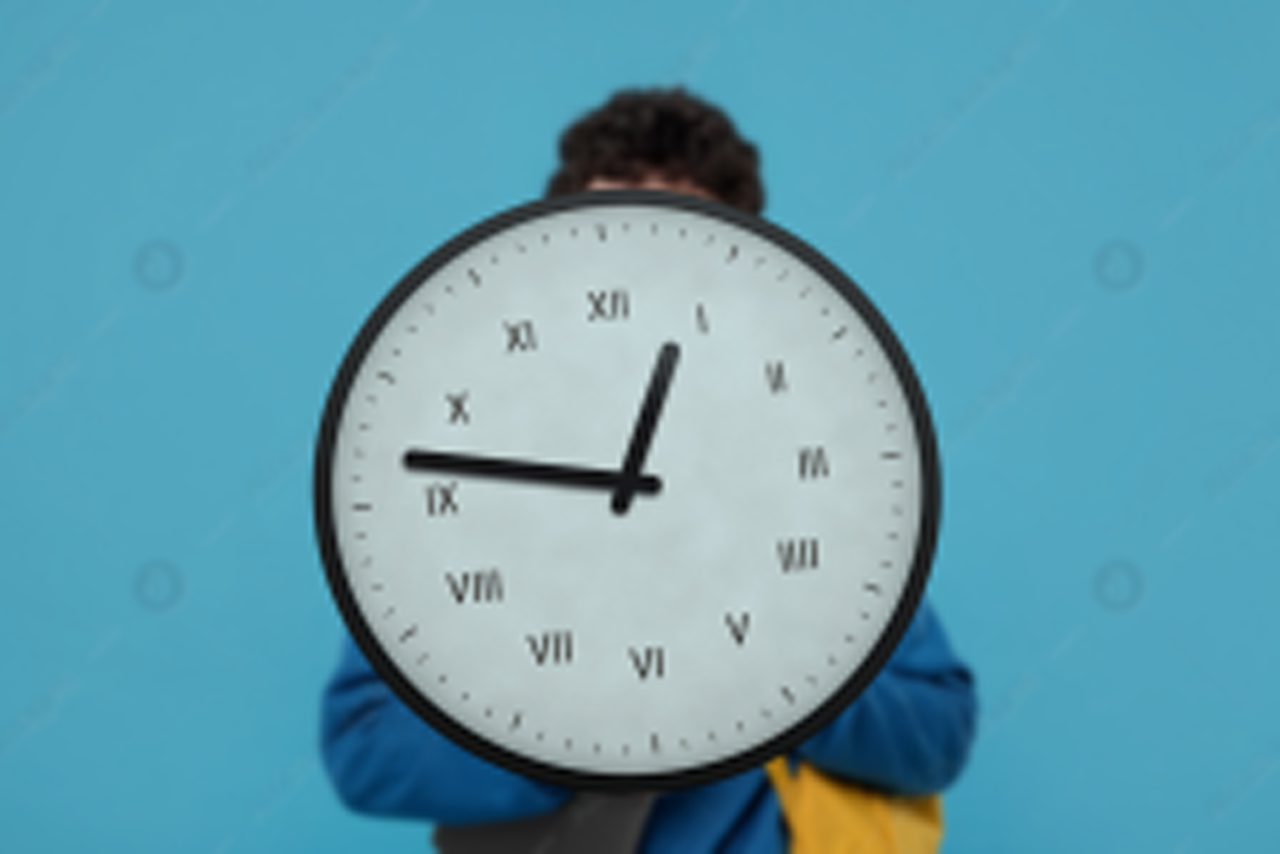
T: 12 h 47 min
